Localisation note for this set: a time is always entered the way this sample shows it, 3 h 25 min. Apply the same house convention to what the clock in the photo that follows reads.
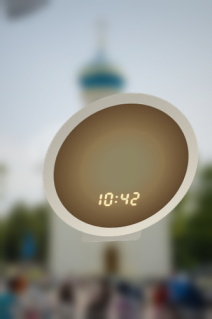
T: 10 h 42 min
